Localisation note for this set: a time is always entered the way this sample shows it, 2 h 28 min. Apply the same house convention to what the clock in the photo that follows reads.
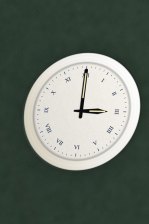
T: 3 h 00 min
